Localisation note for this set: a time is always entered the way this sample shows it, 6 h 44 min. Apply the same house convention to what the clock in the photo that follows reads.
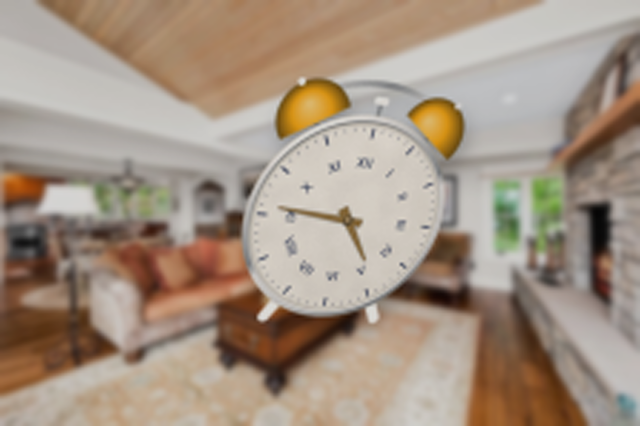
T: 4 h 46 min
